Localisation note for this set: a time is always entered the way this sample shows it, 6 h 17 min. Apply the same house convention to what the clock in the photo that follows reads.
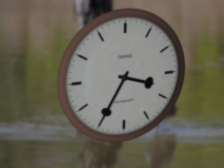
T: 3 h 35 min
